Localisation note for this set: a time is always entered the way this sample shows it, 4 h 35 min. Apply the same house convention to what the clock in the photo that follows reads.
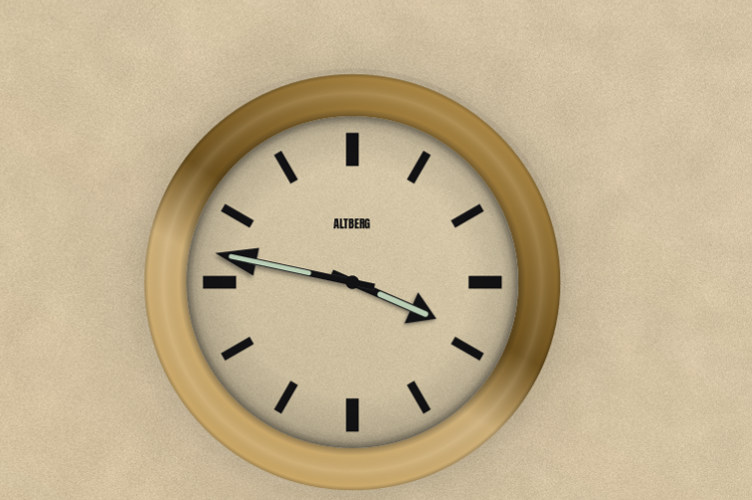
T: 3 h 47 min
